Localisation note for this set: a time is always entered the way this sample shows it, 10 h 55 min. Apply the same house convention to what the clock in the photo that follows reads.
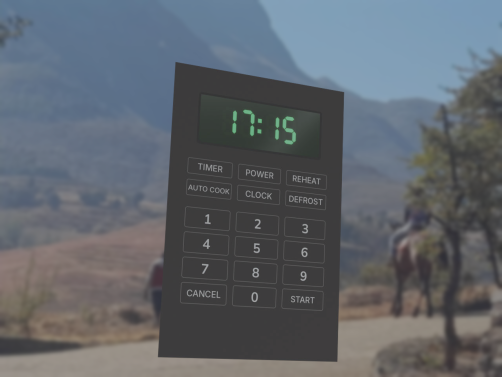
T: 17 h 15 min
